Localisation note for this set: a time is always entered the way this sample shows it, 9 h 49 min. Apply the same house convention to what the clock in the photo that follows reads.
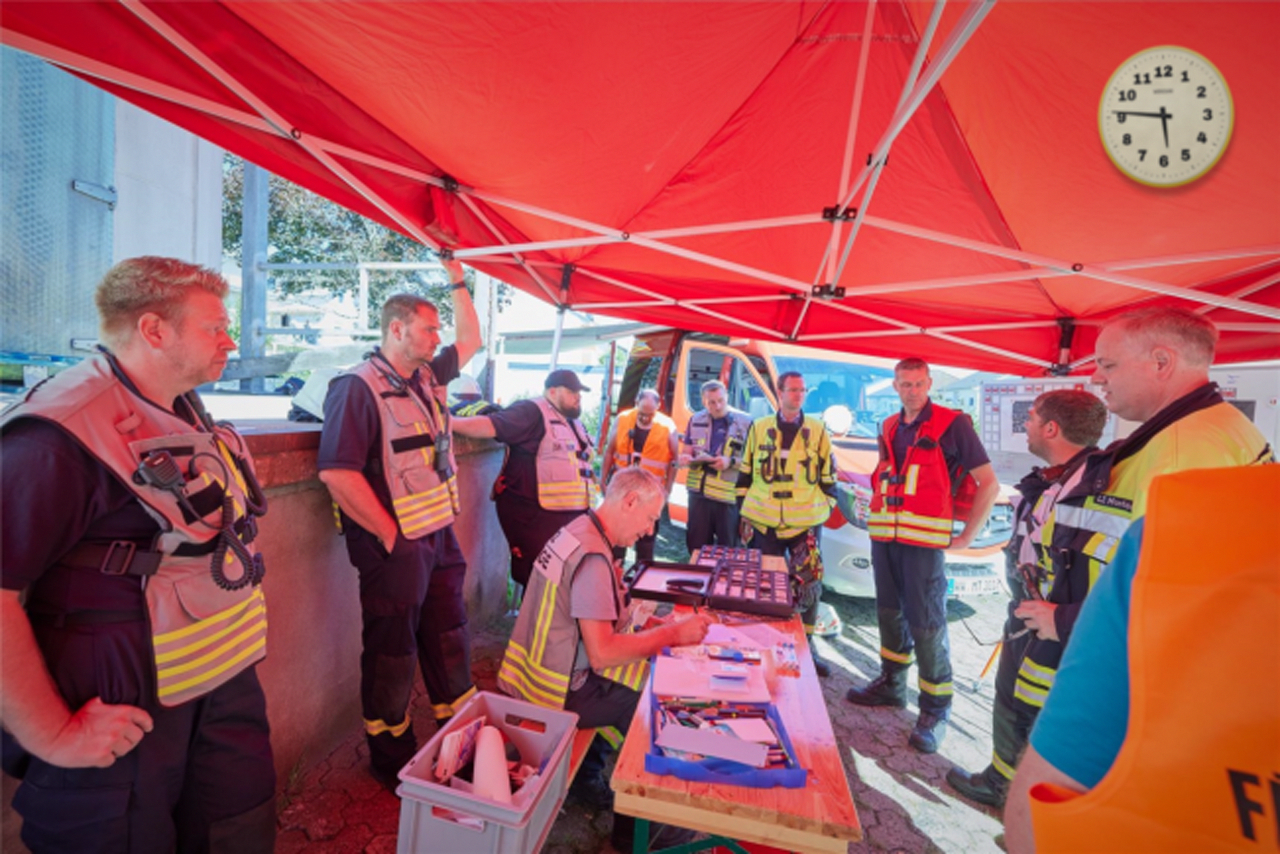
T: 5 h 46 min
